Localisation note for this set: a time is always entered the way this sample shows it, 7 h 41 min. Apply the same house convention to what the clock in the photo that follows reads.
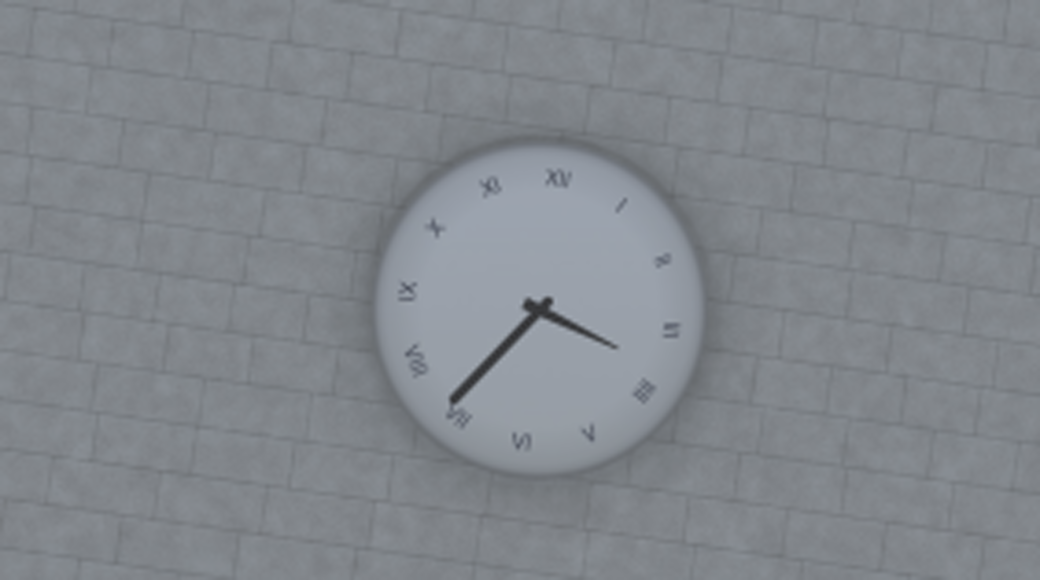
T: 3 h 36 min
